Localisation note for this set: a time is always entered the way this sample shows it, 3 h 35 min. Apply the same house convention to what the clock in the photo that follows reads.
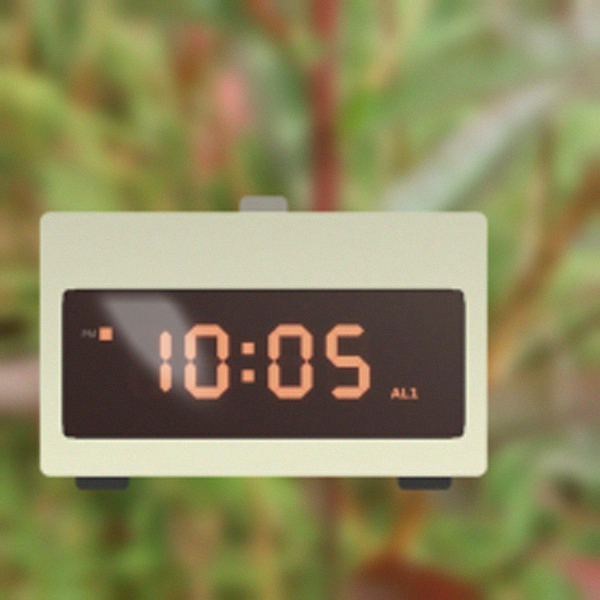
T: 10 h 05 min
